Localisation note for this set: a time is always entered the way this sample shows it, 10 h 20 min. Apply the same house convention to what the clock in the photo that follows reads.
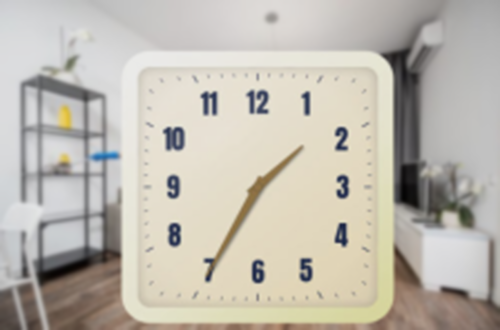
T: 1 h 35 min
